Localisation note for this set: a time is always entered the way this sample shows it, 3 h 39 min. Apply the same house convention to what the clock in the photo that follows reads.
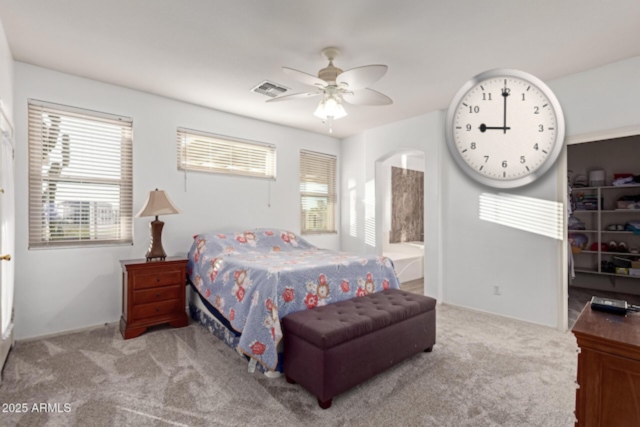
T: 9 h 00 min
